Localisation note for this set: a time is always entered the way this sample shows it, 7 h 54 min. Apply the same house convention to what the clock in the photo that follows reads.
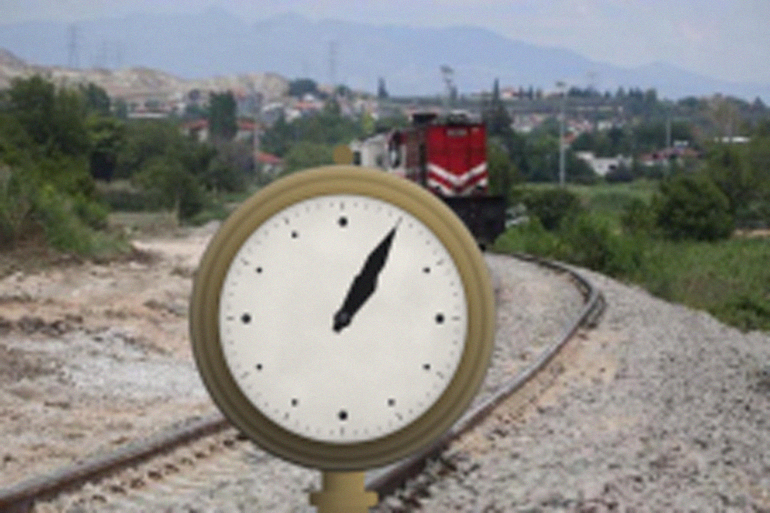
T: 1 h 05 min
